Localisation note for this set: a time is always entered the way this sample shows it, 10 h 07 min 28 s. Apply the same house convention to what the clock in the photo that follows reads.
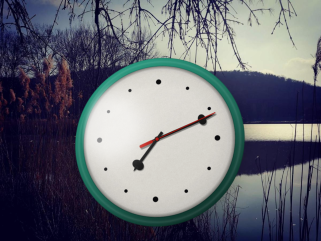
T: 7 h 11 min 11 s
